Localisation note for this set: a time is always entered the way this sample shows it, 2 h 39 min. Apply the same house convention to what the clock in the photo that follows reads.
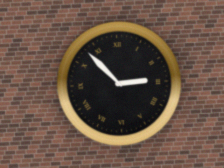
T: 2 h 53 min
